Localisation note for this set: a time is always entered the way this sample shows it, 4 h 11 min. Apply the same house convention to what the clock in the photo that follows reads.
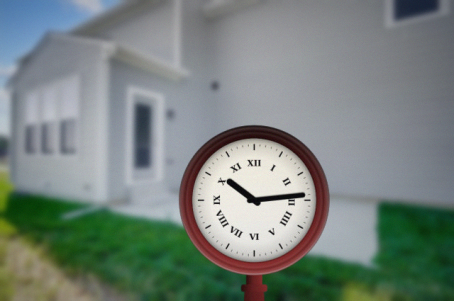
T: 10 h 14 min
